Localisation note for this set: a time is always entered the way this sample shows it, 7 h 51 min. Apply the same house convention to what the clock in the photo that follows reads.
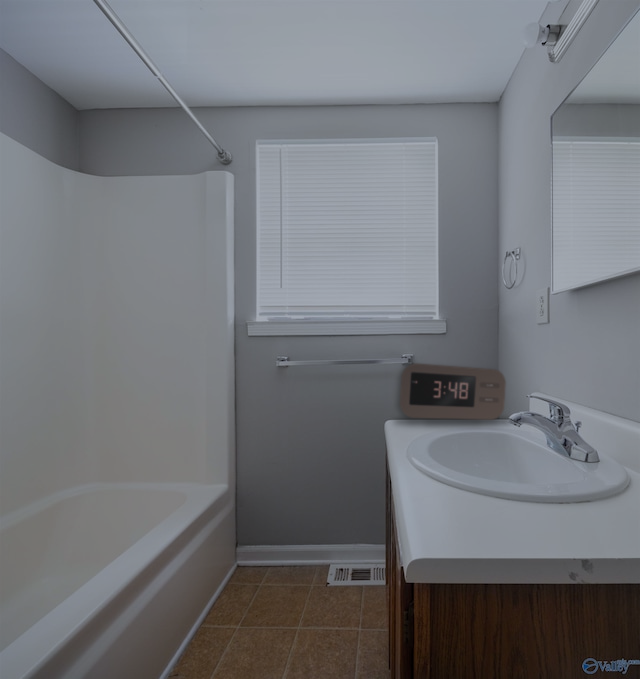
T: 3 h 48 min
